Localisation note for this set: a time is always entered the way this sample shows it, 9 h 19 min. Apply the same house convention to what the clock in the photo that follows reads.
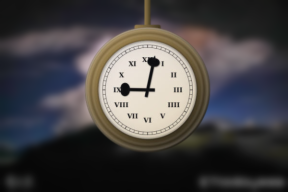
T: 9 h 02 min
